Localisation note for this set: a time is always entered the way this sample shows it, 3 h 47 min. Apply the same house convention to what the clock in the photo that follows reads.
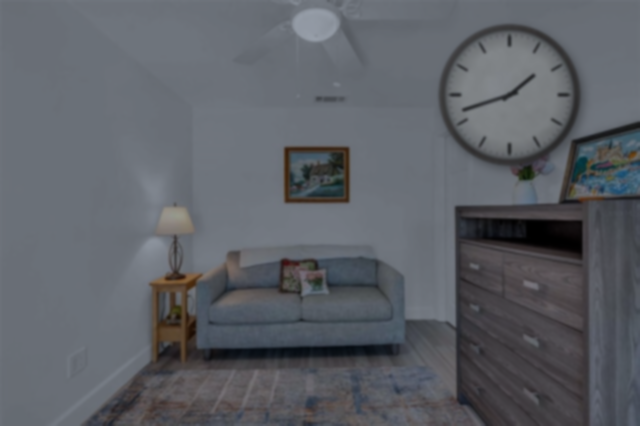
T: 1 h 42 min
